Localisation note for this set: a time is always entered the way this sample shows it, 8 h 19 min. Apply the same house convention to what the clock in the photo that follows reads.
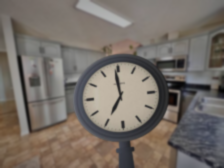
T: 6 h 59 min
